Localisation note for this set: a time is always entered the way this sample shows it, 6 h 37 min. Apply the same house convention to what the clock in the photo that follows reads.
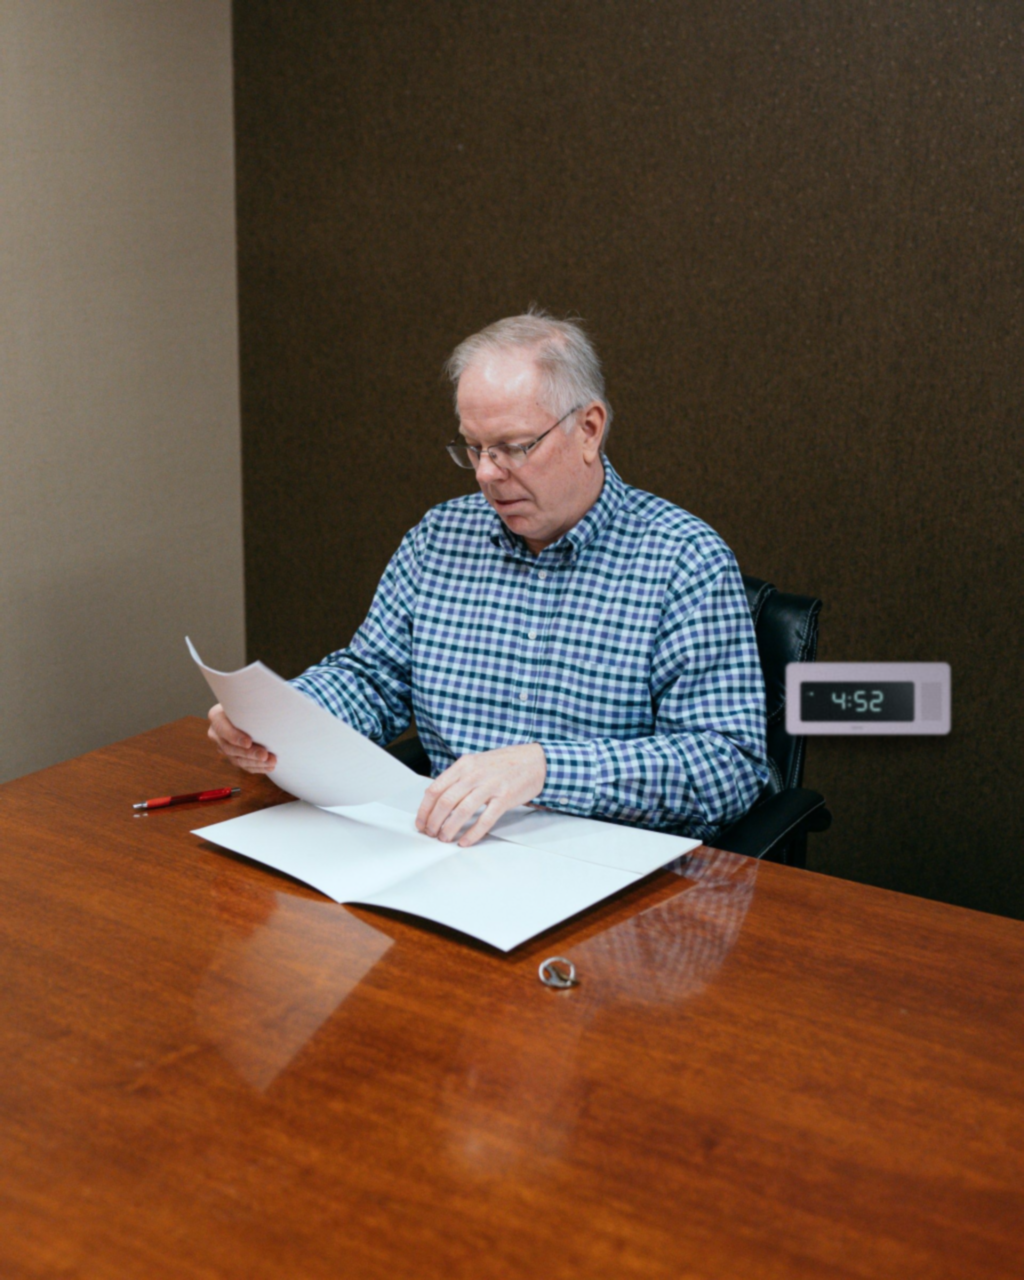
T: 4 h 52 min
